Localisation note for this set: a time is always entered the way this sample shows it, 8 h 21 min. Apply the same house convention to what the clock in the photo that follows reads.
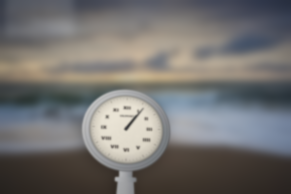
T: 1 h 06 min
